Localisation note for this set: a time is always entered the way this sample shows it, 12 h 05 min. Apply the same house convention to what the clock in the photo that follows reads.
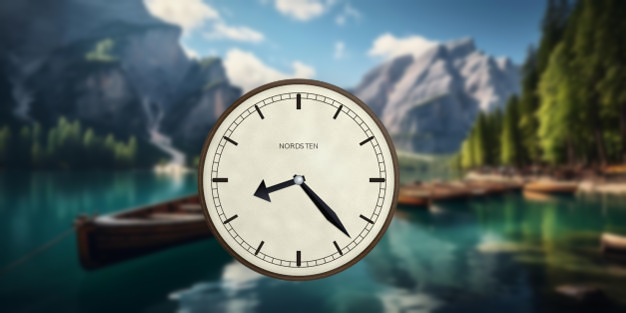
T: 8 h 23 min
